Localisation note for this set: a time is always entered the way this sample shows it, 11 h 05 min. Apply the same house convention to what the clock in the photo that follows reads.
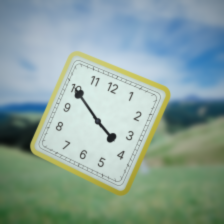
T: 3 h 50 min
